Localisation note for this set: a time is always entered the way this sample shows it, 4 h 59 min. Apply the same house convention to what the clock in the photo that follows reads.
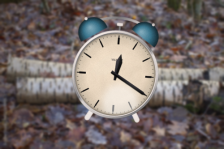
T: 12 h 20 min
